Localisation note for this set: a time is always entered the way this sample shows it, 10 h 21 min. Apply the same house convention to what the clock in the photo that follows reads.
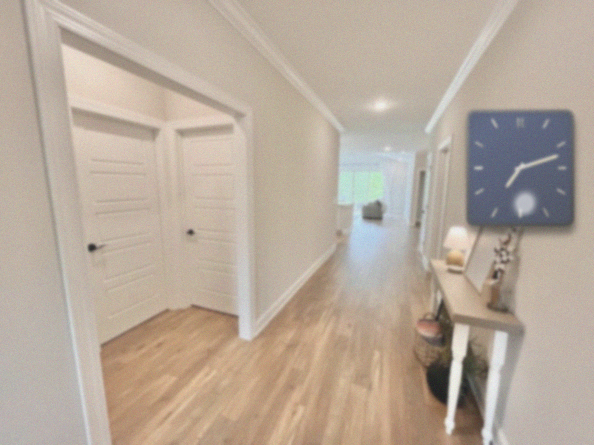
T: 7 h 12 min
